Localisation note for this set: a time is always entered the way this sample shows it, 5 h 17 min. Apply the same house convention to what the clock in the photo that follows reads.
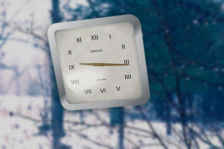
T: 9 h 16 min
